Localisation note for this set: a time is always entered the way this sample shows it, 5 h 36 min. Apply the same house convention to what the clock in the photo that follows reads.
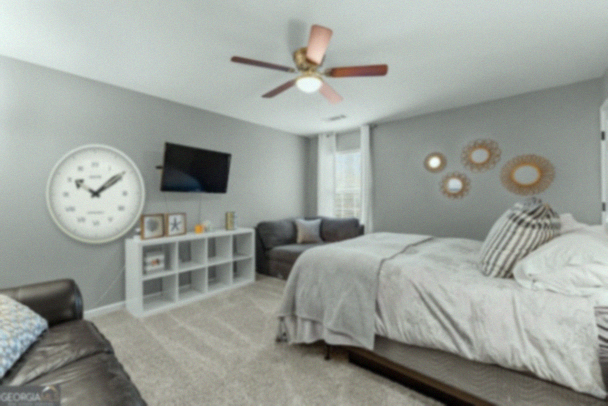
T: 10 h 09 min
